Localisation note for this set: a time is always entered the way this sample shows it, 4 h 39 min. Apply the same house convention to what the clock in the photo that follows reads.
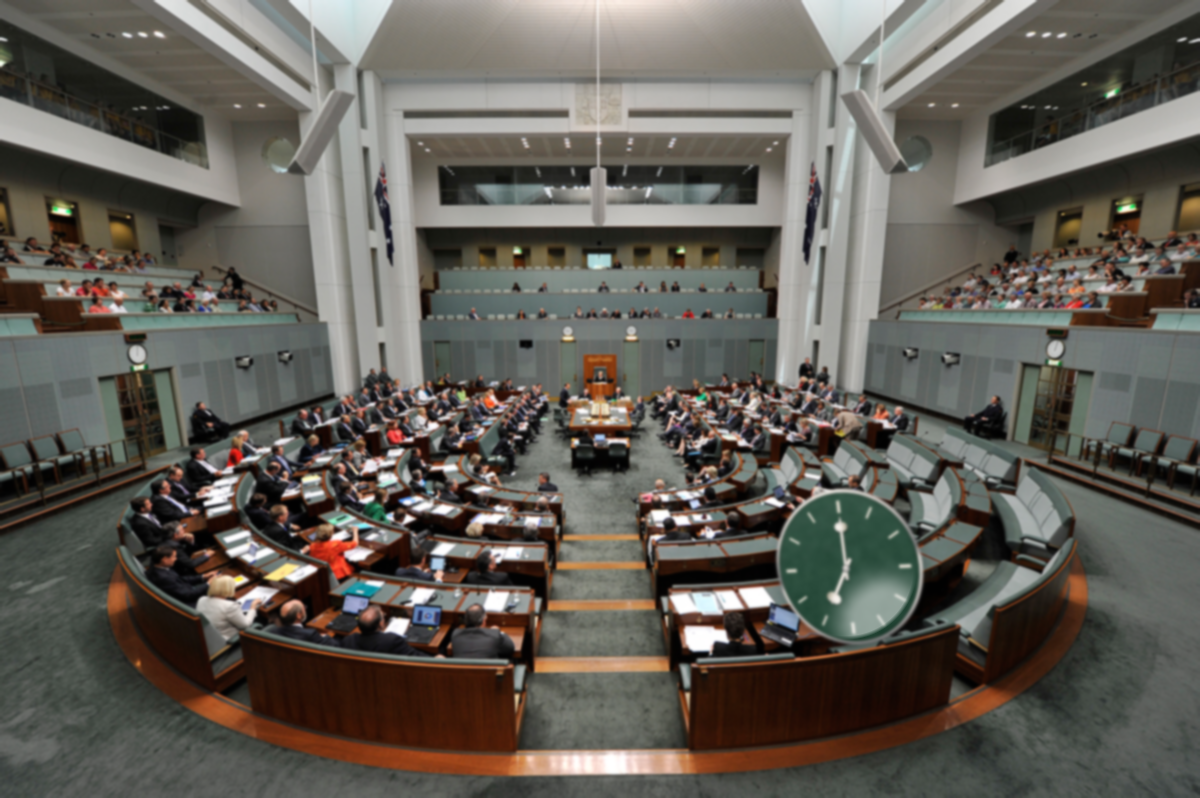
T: 7 h 00 min
